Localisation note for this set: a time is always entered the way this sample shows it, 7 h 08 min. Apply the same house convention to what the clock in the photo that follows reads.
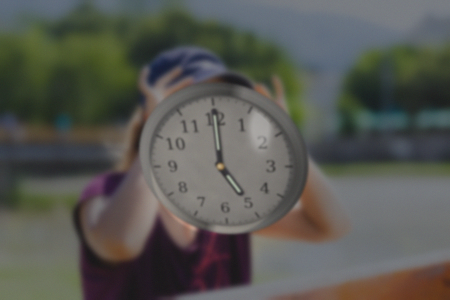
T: 5 h 00 min
